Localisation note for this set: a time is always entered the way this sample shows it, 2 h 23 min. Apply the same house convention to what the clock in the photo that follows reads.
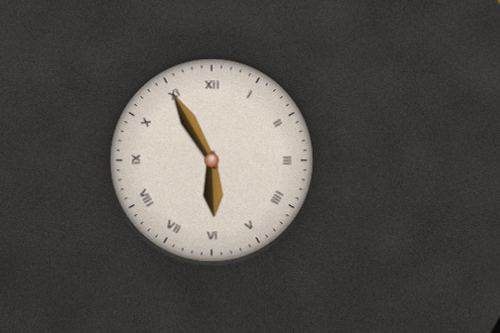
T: 5 h 55 min
